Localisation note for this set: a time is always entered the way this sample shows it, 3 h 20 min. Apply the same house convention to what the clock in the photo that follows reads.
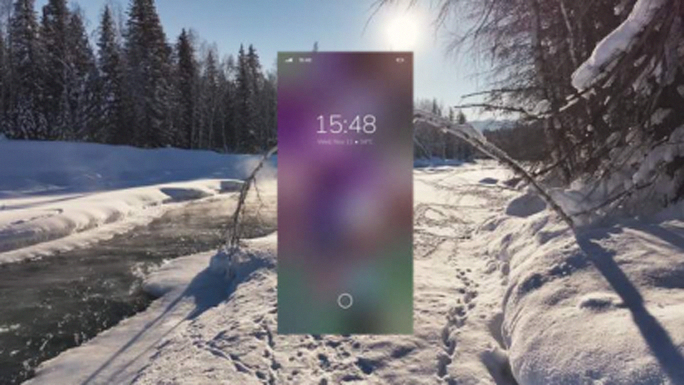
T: 15 h 48 min
